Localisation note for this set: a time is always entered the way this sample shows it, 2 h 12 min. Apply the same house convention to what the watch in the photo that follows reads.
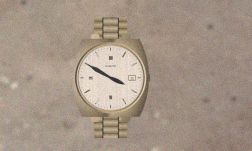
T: 3 h 50 min
